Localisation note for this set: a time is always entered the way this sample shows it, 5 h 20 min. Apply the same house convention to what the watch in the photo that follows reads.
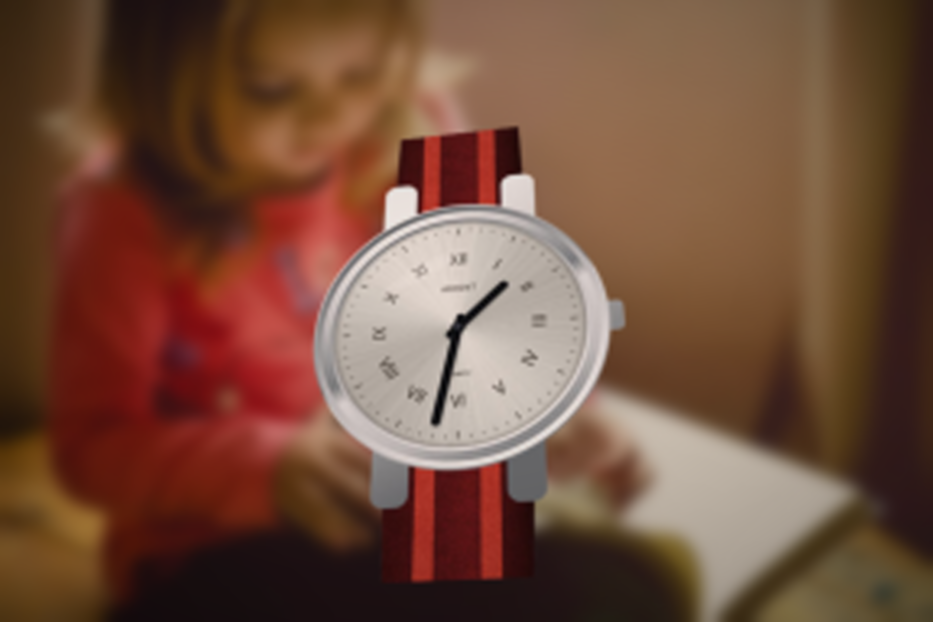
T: 1 h 32 min
